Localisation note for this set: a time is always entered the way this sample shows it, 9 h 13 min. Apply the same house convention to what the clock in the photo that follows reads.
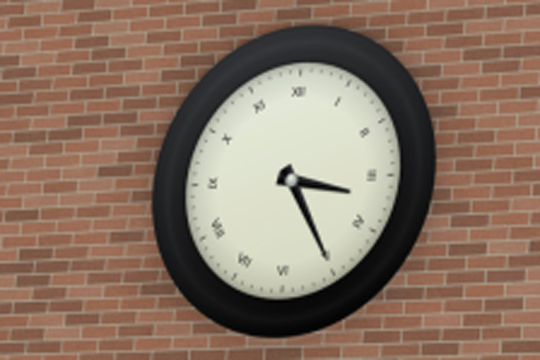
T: 3 h 25 min
